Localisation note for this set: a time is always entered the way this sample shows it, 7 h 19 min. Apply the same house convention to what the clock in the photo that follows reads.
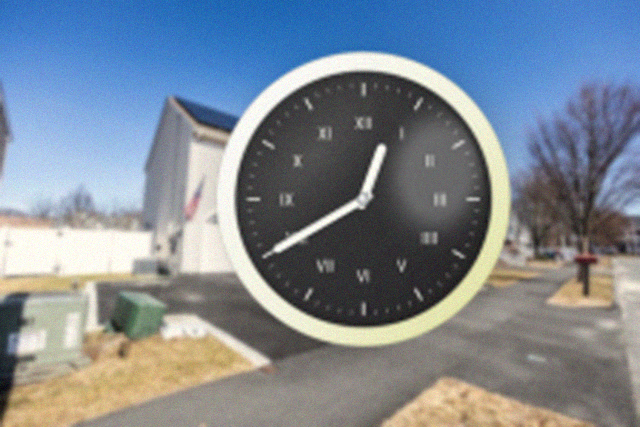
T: 12 h 40 min
